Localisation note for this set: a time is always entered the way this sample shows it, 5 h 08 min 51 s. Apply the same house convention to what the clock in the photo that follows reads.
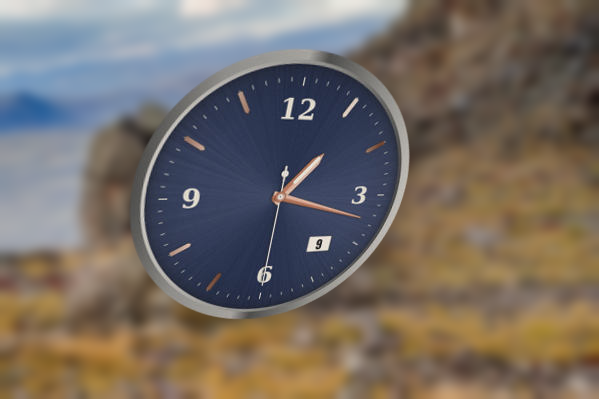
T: 1 h 17 min 30 s
